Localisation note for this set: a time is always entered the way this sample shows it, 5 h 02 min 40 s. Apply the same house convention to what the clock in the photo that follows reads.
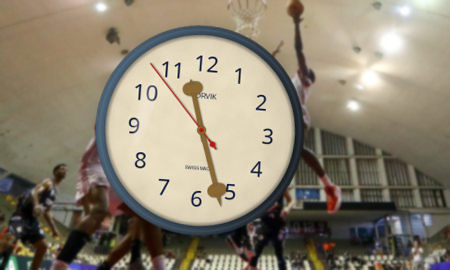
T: 11 h 26 min 53 s
